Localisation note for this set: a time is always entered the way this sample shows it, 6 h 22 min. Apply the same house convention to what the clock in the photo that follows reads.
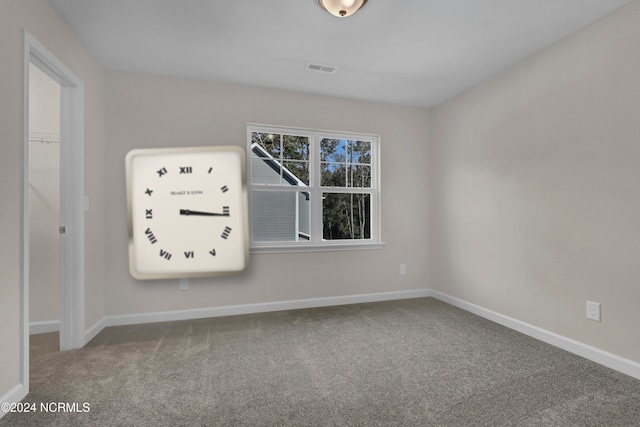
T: 3 h 16 min
